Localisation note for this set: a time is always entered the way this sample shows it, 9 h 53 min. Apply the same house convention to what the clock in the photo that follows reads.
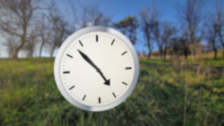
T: 4 h 53 min
